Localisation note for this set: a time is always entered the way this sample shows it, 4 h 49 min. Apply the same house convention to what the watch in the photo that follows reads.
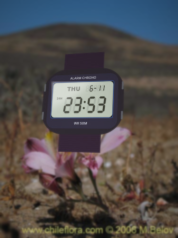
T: 23 h 53 min
